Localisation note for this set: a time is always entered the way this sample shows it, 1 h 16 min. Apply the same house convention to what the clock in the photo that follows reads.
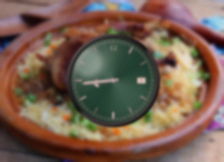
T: 8 h 44 min
